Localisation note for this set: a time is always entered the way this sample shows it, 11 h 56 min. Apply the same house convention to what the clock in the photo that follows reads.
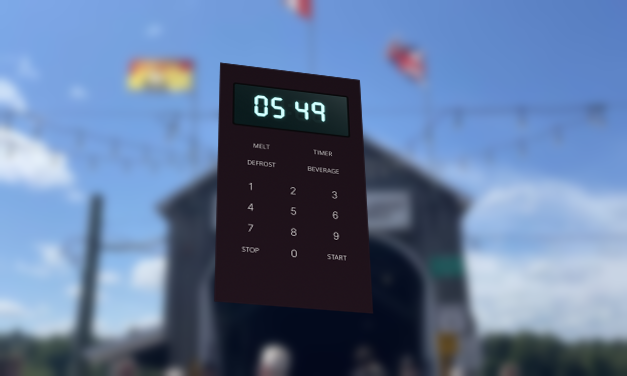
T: 5 h 49 min
